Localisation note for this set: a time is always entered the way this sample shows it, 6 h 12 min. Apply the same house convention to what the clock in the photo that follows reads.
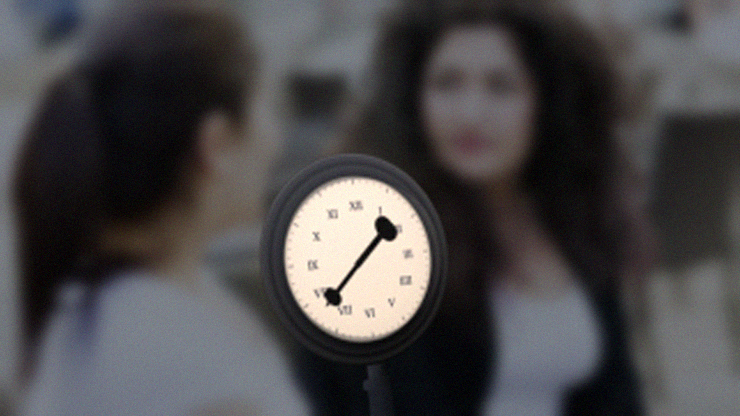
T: 1 h 38 min
